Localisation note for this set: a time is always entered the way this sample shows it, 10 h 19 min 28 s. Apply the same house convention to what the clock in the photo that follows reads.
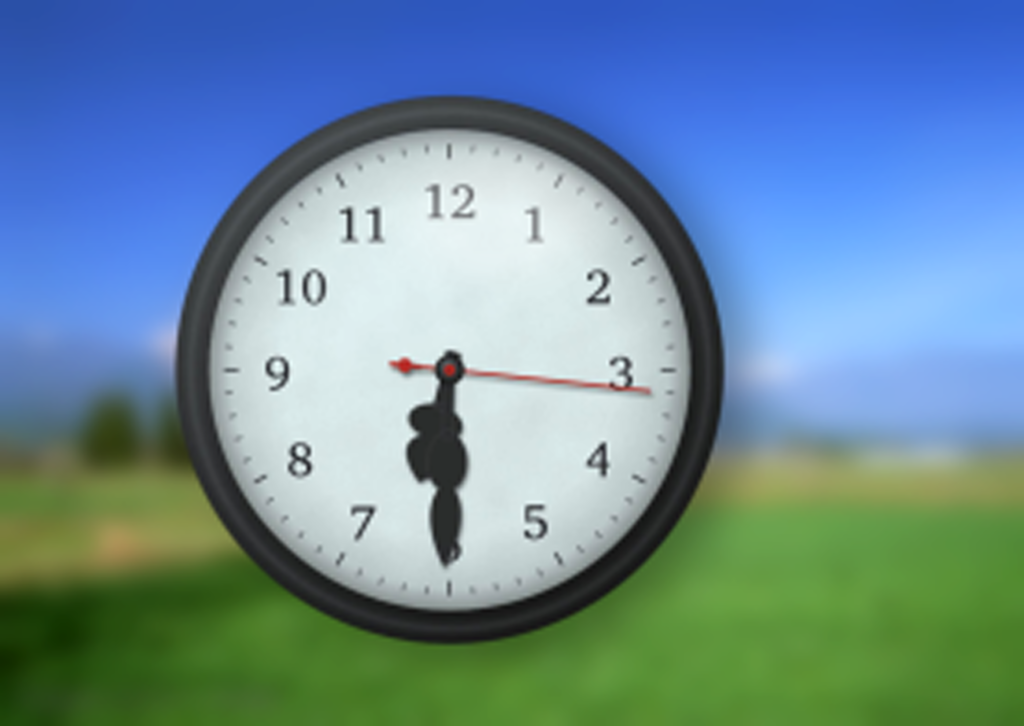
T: 6 h 30 min 16 s
